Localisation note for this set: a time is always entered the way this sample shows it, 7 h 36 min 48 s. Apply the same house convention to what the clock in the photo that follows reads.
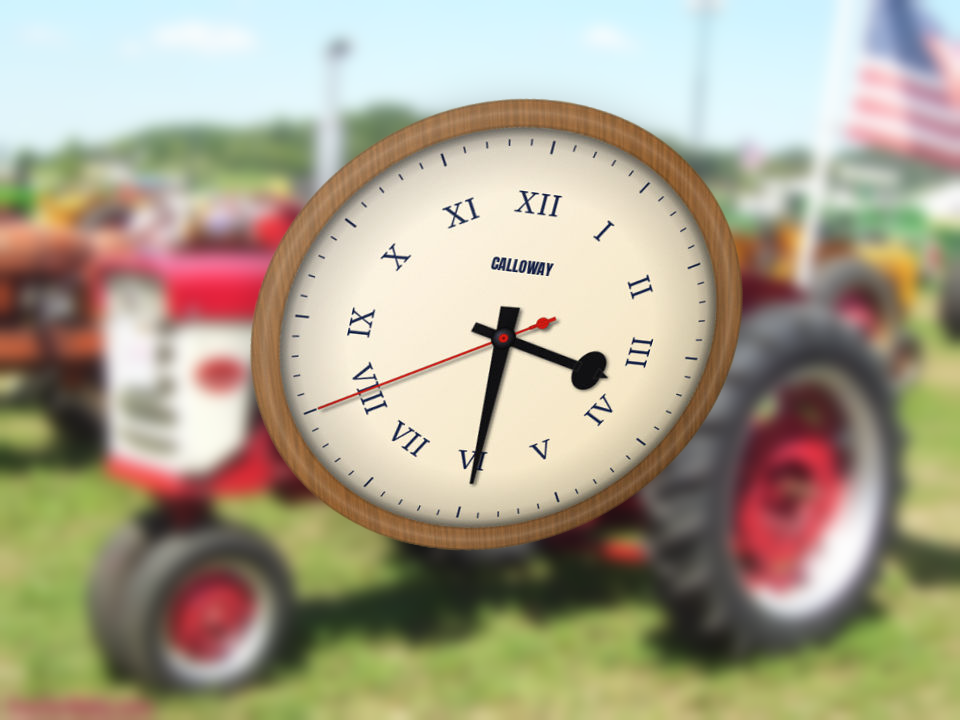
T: 3 h 29 min 40 s
